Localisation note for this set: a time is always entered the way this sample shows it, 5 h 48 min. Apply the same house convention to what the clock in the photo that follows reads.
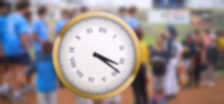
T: 3 h 19 min
